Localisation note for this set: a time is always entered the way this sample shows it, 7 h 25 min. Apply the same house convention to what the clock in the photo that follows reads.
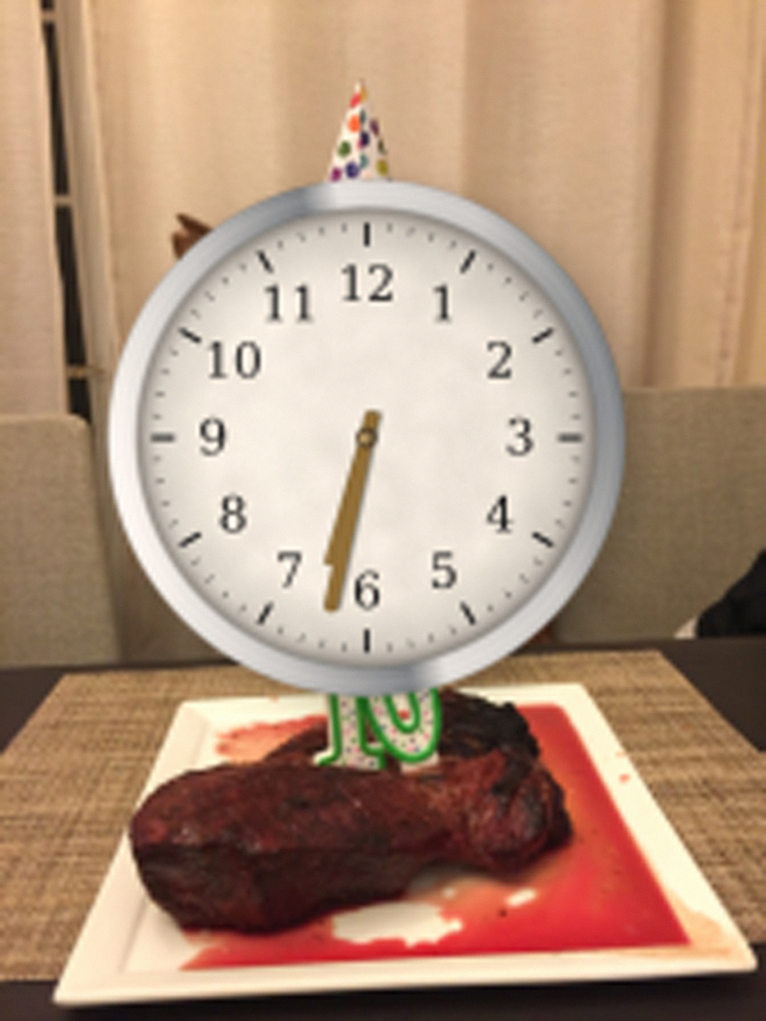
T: 6 h 32 min
